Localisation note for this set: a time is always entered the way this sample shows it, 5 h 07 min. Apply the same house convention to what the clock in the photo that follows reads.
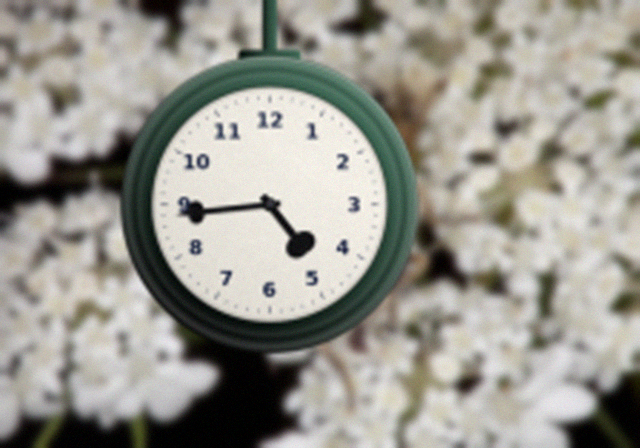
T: 4 h 44 min
